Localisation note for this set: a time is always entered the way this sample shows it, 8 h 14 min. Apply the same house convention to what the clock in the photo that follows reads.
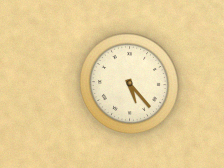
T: 5 h 23 min
